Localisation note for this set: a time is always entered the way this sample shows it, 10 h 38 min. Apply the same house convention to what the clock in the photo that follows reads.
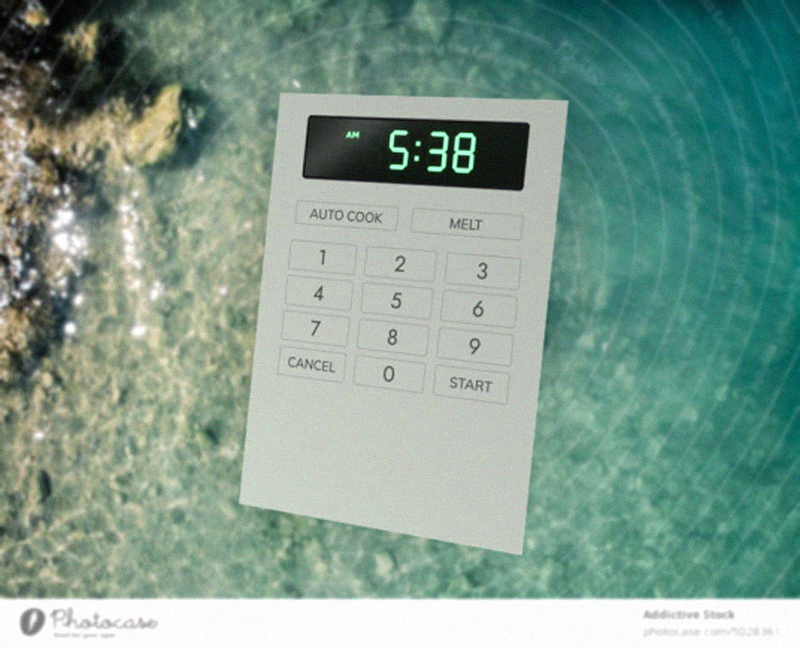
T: 5 h 38 min
